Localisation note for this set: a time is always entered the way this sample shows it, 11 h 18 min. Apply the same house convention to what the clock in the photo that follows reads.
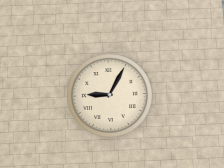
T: 9 h 05 min
